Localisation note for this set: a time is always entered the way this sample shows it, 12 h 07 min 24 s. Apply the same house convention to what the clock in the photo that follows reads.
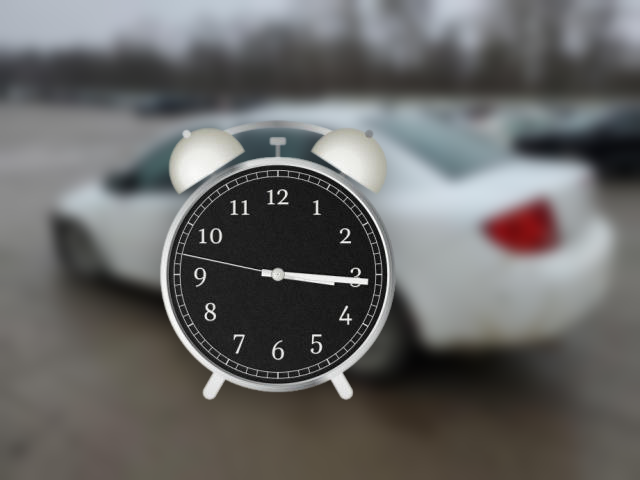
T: 3 h 15 min 47 s
